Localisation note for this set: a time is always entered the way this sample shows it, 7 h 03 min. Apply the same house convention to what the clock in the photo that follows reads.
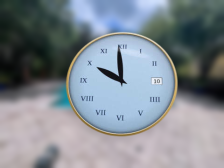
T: 9 h 59 min
